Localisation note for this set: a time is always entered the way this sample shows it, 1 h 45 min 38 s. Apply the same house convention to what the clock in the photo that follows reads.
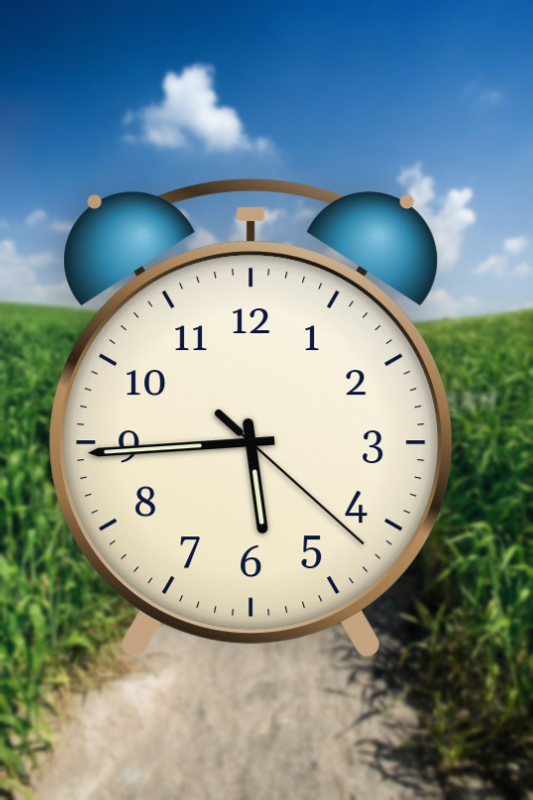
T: 5 h 44 min 22 s
